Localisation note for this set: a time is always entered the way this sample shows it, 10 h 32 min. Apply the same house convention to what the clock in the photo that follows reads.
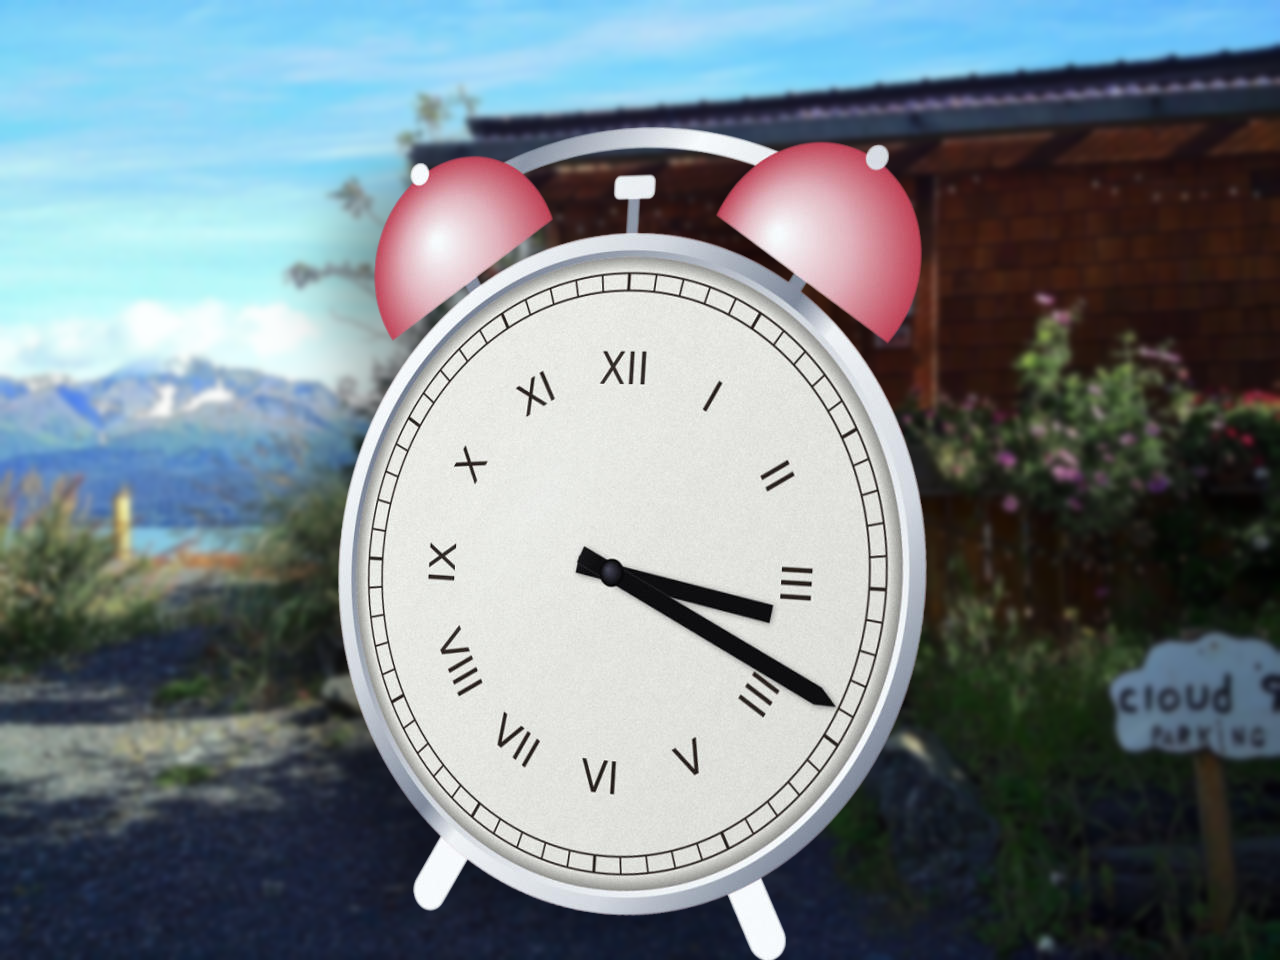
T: 3 h 19 min
